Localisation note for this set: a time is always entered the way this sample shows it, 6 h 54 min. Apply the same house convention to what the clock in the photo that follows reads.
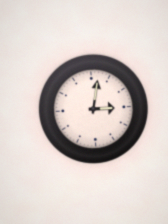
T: 3 h 02 min
